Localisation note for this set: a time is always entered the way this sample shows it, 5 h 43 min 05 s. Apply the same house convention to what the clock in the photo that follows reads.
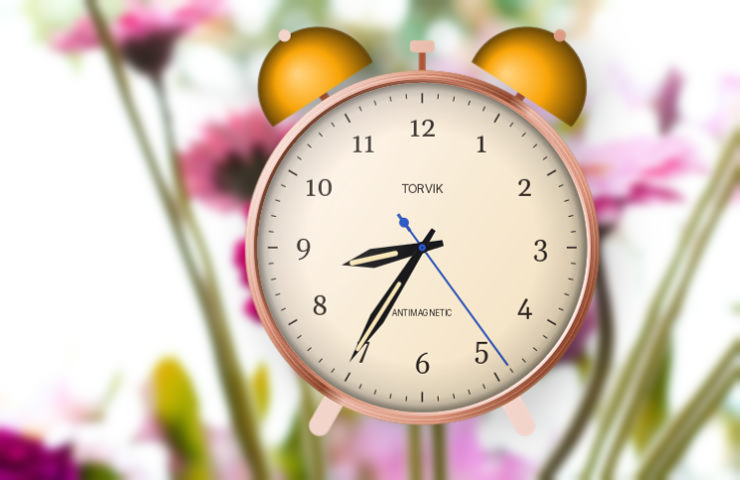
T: 8 h 35 min 24 s
